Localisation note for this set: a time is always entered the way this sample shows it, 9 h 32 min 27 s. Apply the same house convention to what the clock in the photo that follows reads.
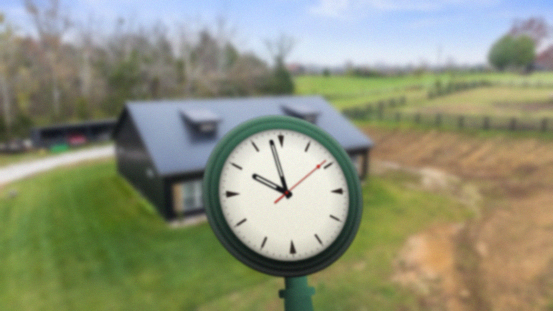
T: 9 h 58 min 09 s
